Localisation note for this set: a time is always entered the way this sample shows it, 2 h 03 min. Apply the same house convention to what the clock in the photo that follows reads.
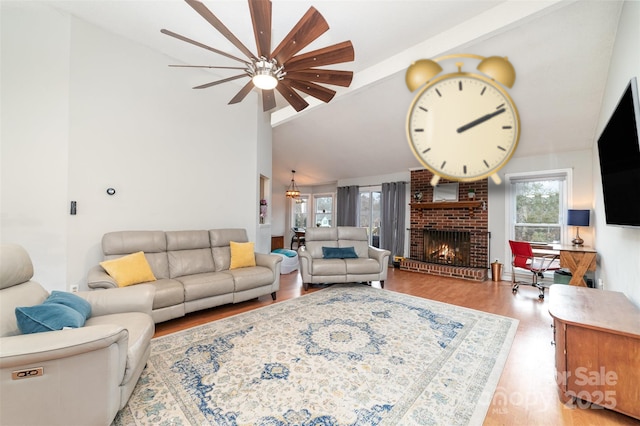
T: 2 h 11 min
